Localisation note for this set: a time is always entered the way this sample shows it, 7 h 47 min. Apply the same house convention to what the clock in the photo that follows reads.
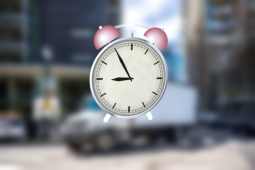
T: 8 h 55 min
